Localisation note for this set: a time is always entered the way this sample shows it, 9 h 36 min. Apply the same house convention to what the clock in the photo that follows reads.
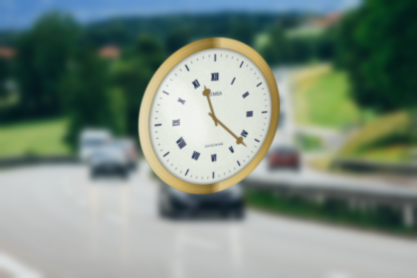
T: 11 h 22 min
